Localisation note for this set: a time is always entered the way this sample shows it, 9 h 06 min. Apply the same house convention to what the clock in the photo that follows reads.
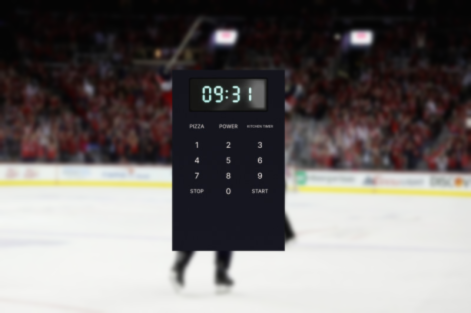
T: 9 h 31 min
